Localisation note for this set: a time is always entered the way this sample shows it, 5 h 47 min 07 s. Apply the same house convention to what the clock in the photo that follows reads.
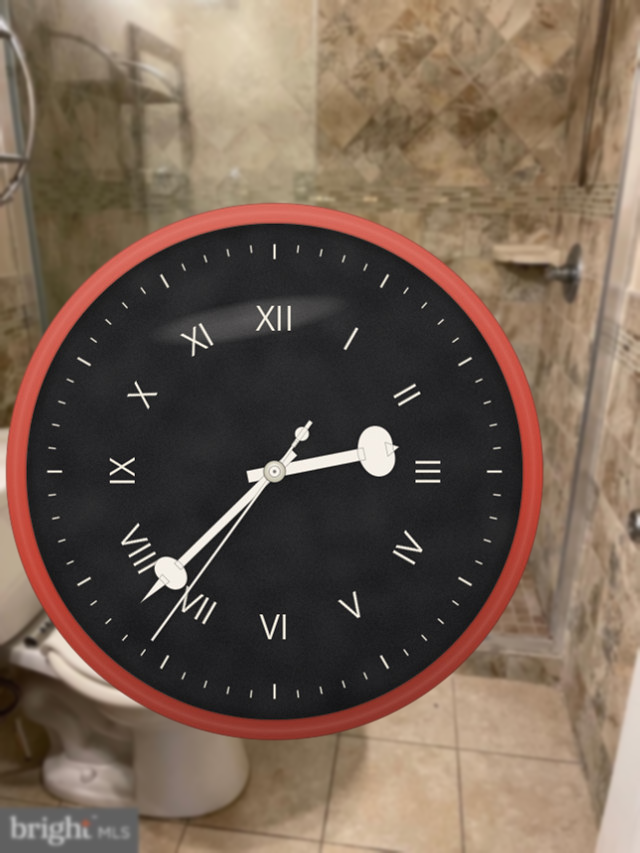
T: 2 h 37 min 36 s
